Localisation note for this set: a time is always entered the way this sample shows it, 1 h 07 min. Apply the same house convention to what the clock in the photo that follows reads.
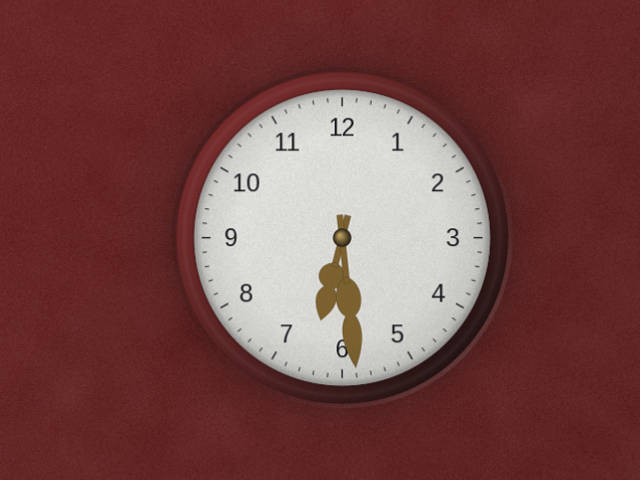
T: 6 h 29 min
